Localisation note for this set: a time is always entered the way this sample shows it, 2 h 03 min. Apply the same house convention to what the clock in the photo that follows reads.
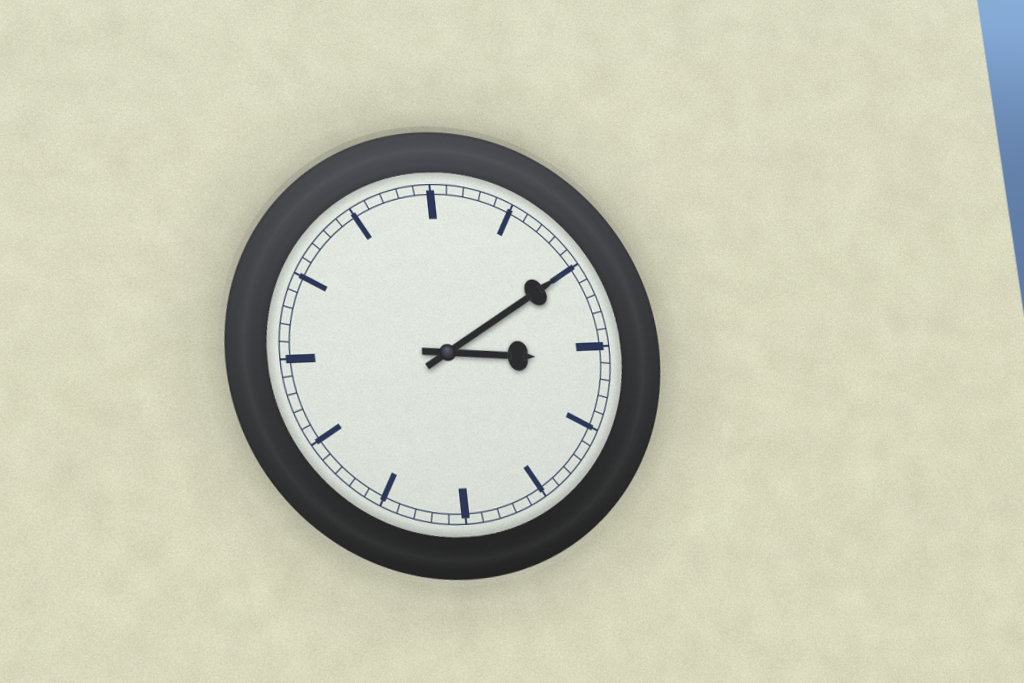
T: 3 h 10 min
